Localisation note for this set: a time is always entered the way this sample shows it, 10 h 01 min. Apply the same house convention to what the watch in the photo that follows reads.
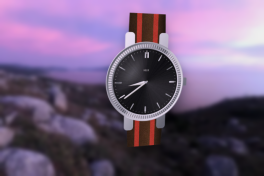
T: 8 h 39 min
